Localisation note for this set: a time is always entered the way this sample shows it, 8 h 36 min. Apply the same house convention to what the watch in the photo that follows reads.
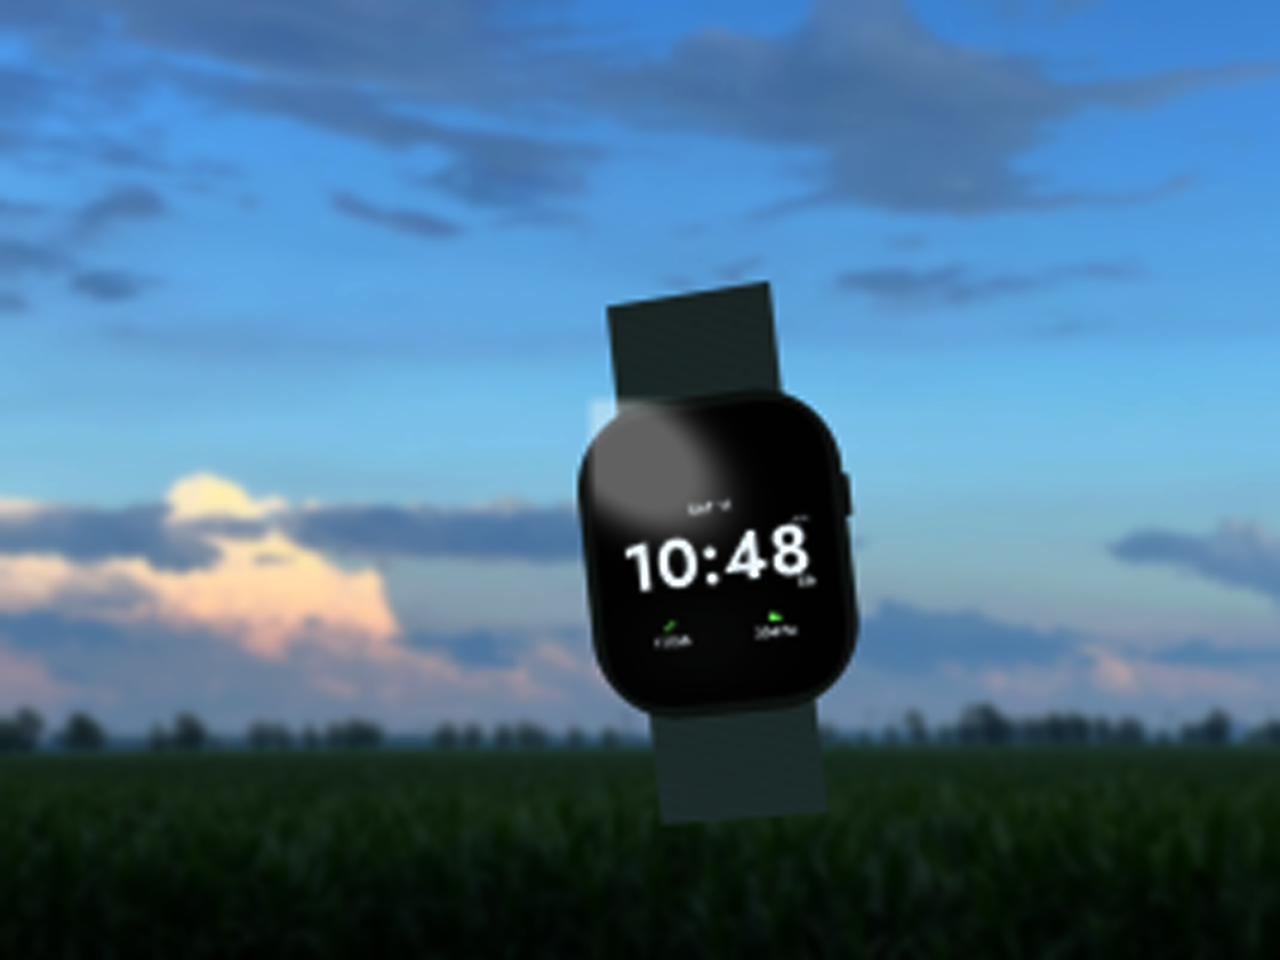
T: 10 h 48 min
